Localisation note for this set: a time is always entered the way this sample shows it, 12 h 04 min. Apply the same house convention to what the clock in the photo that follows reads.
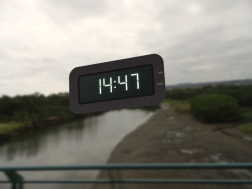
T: 14 h 47 min
